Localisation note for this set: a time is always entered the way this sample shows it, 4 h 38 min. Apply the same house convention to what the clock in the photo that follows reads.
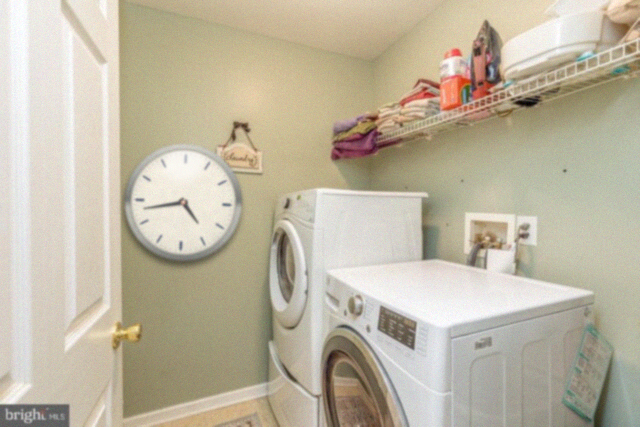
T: 4 h 43 min
